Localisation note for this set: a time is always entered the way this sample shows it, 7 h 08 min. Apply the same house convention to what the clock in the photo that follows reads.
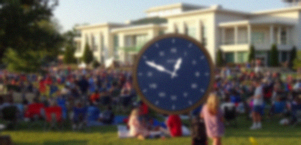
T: 12 h 49 min
